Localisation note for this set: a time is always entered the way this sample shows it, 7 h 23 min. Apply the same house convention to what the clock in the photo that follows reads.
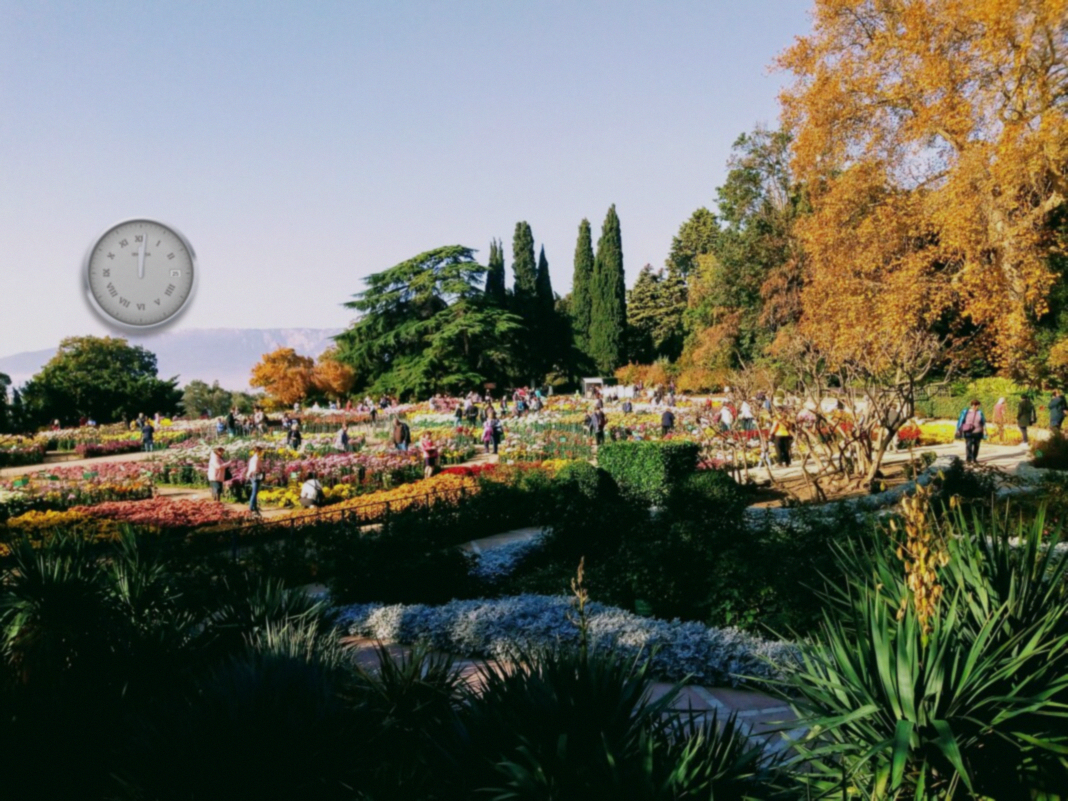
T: 12 h 01 min
